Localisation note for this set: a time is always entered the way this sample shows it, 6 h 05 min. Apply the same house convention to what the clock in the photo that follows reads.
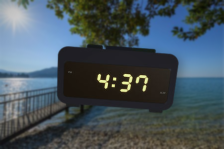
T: 4 h 37 min
